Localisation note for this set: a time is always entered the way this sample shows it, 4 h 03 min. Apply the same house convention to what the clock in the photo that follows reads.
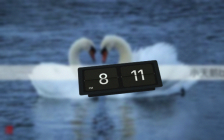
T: 8 h 11 min
